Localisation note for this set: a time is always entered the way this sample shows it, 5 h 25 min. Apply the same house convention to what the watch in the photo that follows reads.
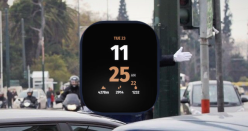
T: 11 h 25 min
